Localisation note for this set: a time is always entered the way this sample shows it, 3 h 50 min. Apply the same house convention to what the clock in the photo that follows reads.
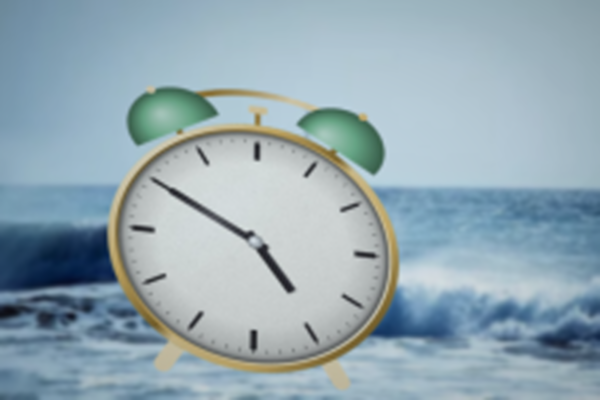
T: 4 h 50 min
